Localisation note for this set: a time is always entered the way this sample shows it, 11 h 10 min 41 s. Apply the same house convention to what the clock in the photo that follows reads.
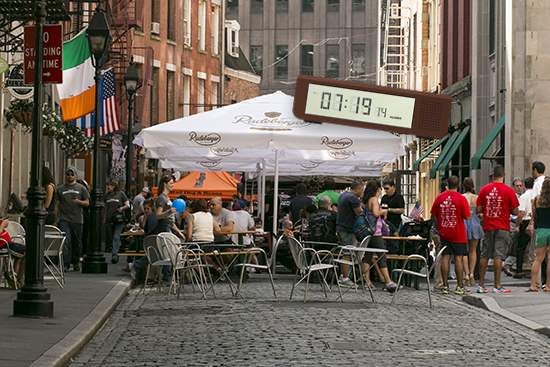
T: 7 h 19 min 14 s
